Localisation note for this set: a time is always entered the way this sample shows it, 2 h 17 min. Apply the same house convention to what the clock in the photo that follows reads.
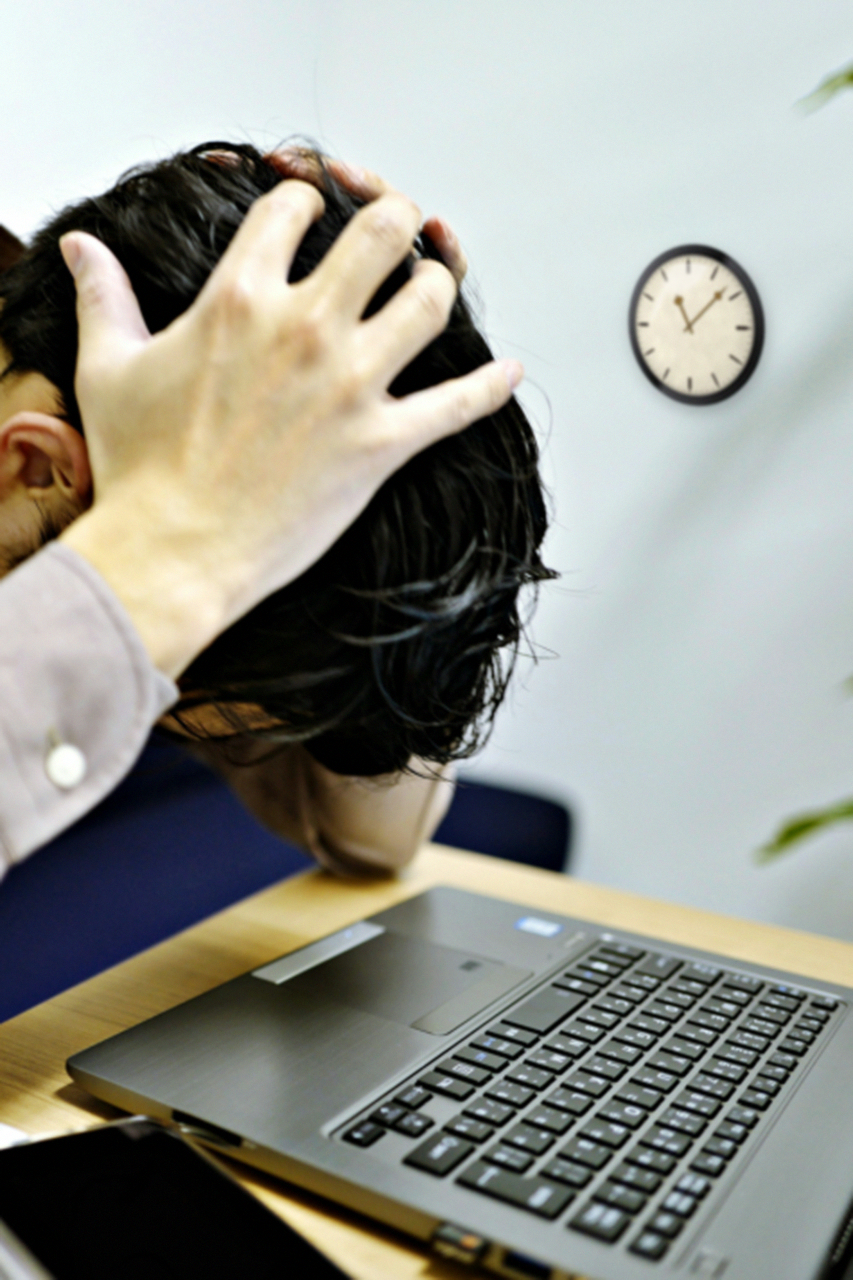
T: 11 h 08 min
